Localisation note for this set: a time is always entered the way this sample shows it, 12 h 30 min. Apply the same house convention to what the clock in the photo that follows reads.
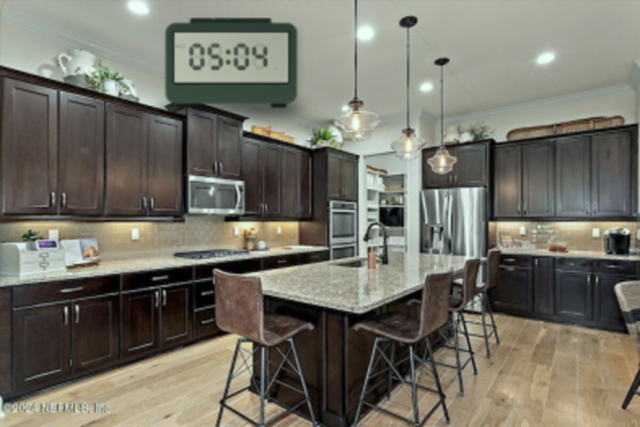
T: 5 h 04 min
